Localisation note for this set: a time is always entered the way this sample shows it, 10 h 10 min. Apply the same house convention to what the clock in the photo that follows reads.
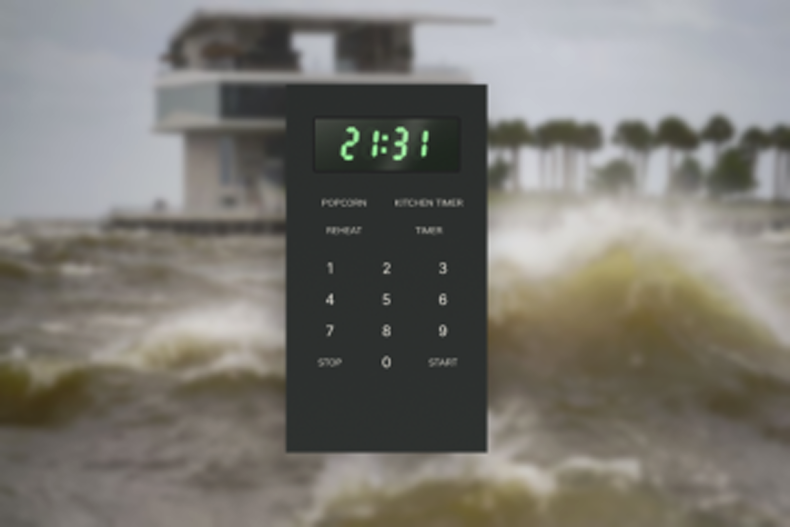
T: 21 h 31 min
